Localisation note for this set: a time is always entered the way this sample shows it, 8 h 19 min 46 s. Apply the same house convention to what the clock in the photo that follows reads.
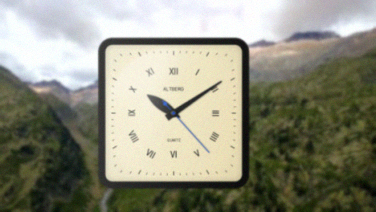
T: 10 h 09 min 23 s
